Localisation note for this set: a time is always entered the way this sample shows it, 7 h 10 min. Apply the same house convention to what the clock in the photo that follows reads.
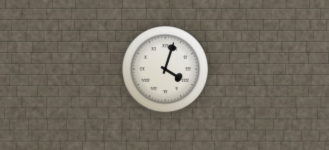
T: 4 h 03 min
